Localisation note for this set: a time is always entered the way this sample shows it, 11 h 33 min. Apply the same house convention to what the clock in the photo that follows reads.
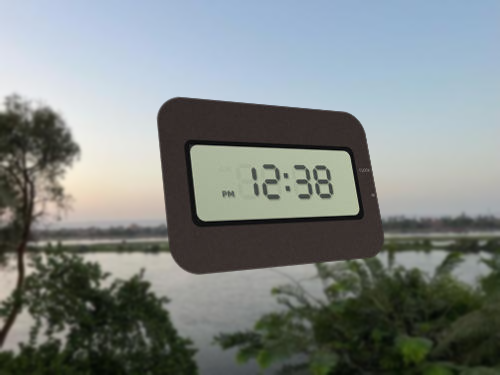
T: 12 h 38 min
